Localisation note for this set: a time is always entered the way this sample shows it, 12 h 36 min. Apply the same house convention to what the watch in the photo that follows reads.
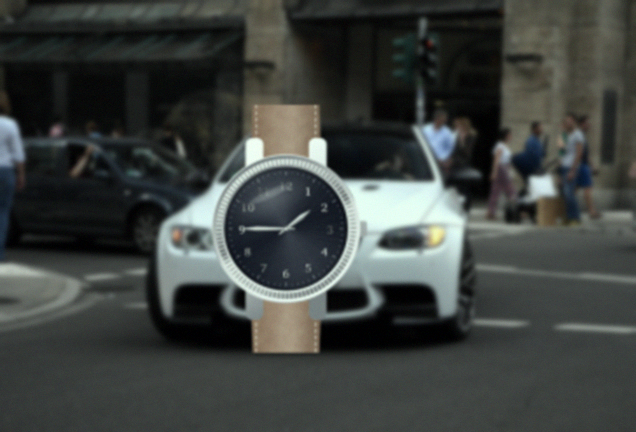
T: 1 h 45 min
